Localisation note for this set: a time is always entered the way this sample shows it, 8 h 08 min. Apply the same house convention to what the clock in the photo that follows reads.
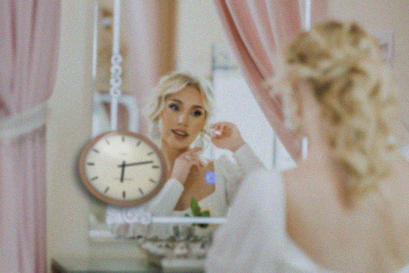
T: 6 h 13 min
